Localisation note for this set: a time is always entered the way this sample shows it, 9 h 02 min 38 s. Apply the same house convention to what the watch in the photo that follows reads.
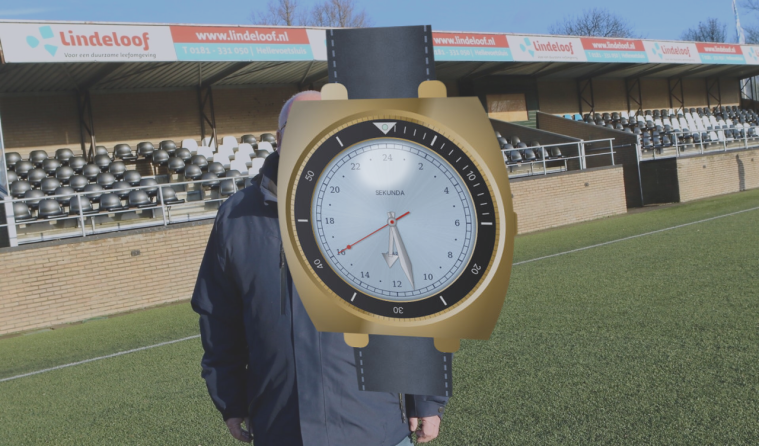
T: 12 h 27 min 40 s
